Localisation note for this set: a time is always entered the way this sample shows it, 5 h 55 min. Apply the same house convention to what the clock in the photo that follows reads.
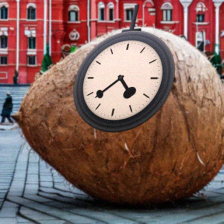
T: 4 h 38 min
